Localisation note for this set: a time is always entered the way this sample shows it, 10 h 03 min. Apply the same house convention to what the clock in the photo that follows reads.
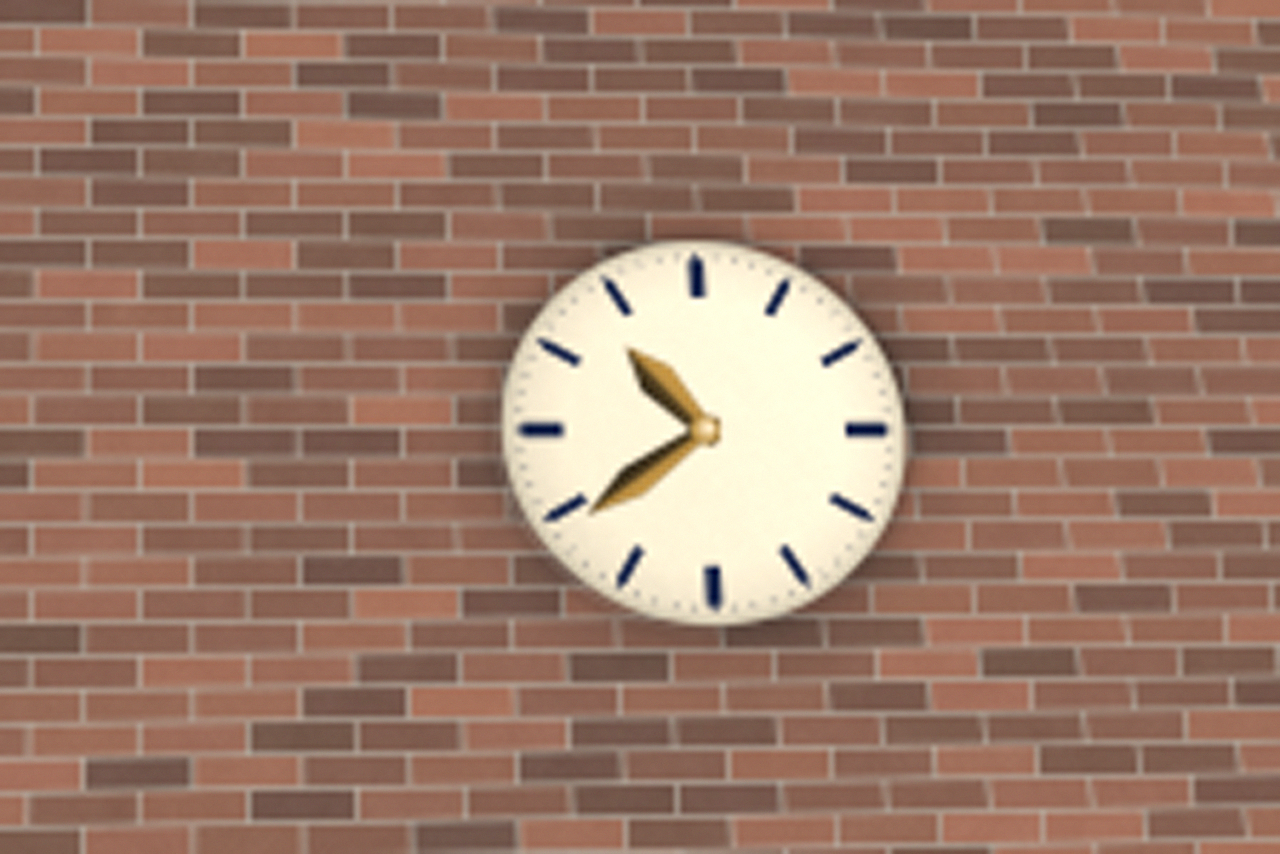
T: 10 h 39 min
